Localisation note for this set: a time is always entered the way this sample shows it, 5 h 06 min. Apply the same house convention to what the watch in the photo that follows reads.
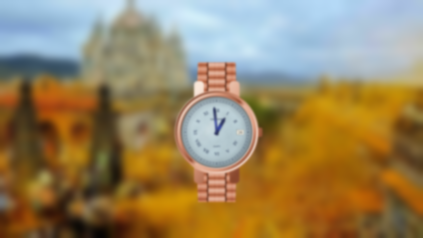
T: 12 h 59 min
